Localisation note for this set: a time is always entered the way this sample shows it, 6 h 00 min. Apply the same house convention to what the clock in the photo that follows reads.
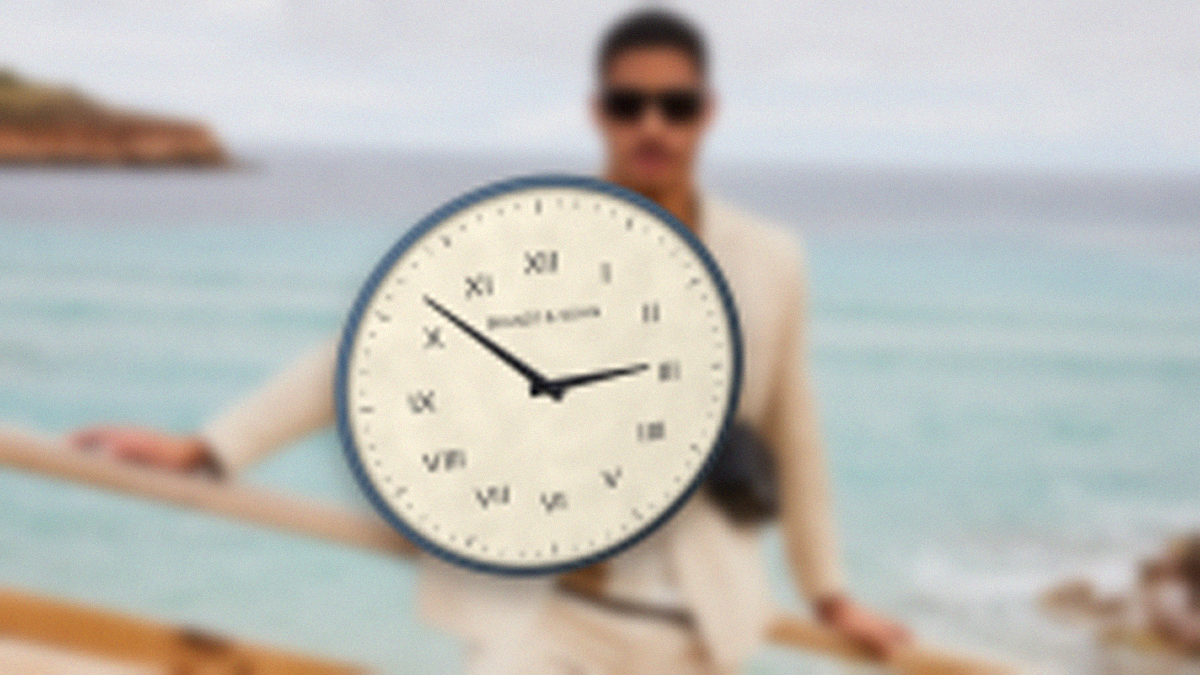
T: 2 h 52 min
